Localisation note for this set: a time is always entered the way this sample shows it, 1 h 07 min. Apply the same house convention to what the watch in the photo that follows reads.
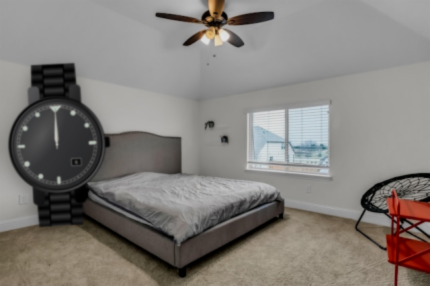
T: 12 h 00 min
